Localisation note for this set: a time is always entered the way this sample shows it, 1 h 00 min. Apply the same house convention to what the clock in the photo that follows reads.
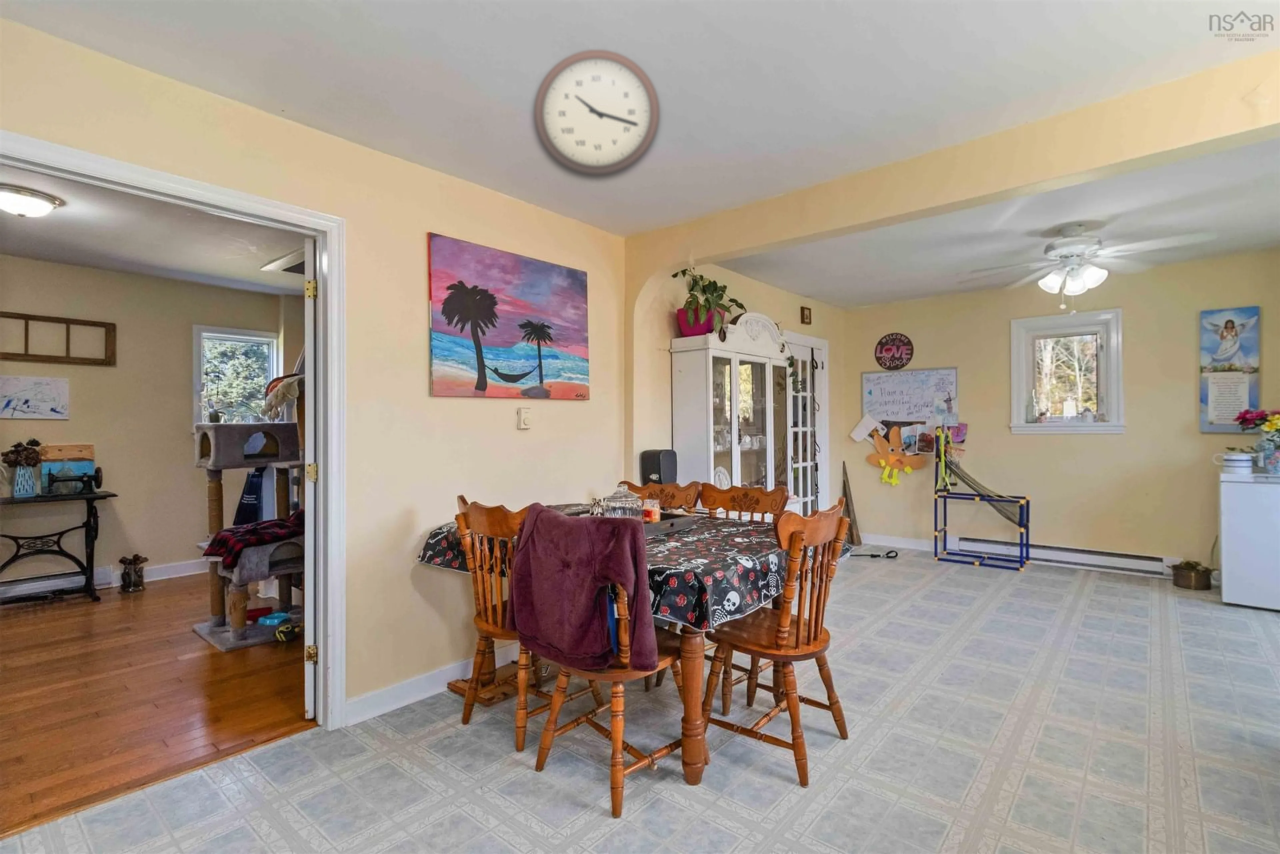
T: 10 h 18 min
